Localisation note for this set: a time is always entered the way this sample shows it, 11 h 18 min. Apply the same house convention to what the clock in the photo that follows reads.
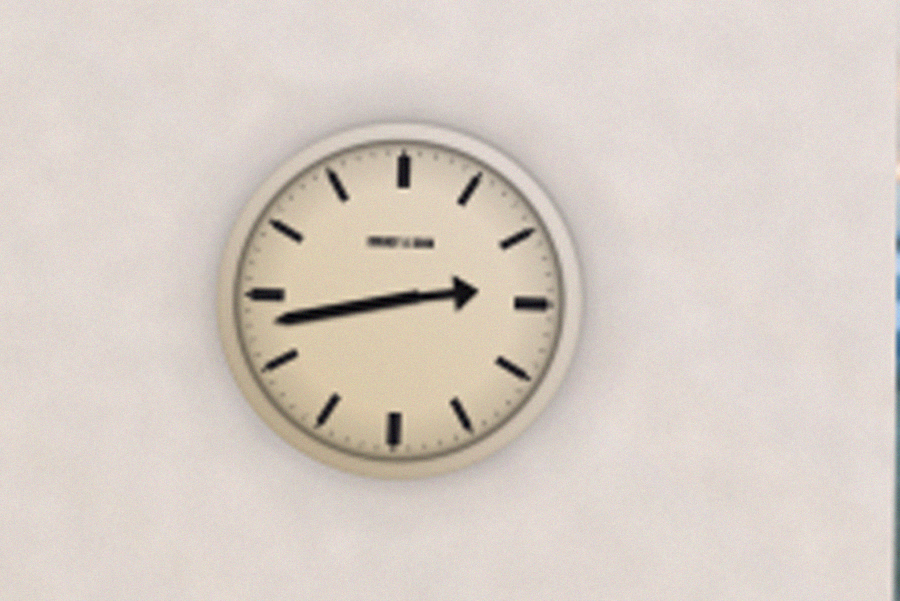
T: 2 h 43 min
